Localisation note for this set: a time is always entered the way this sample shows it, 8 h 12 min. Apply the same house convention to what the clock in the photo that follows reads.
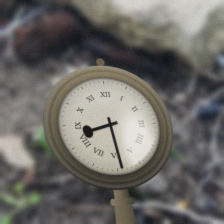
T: 8 h 29 min
